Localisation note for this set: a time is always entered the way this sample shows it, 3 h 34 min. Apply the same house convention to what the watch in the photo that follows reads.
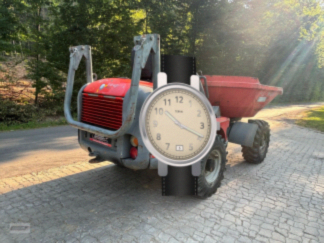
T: 10 h 19 min
